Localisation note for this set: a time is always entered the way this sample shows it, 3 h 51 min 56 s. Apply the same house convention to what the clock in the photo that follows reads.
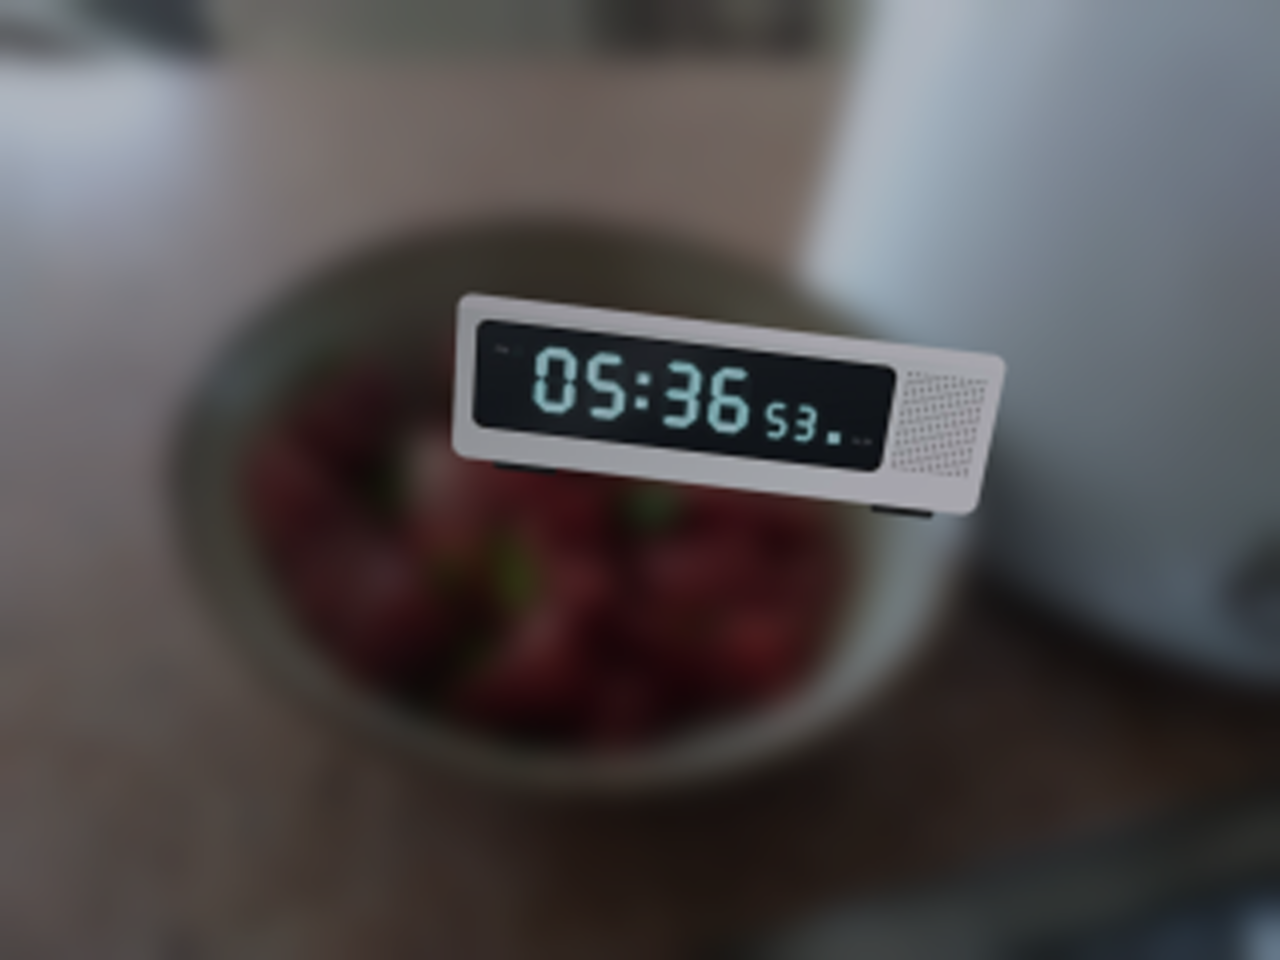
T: 5 h 36 min 53 s
